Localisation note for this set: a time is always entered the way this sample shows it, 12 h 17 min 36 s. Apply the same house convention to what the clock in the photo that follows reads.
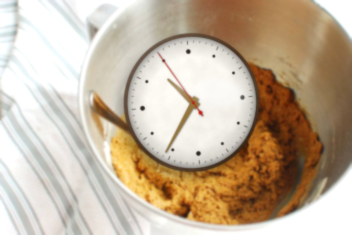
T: 10 h 35 min 55 s
